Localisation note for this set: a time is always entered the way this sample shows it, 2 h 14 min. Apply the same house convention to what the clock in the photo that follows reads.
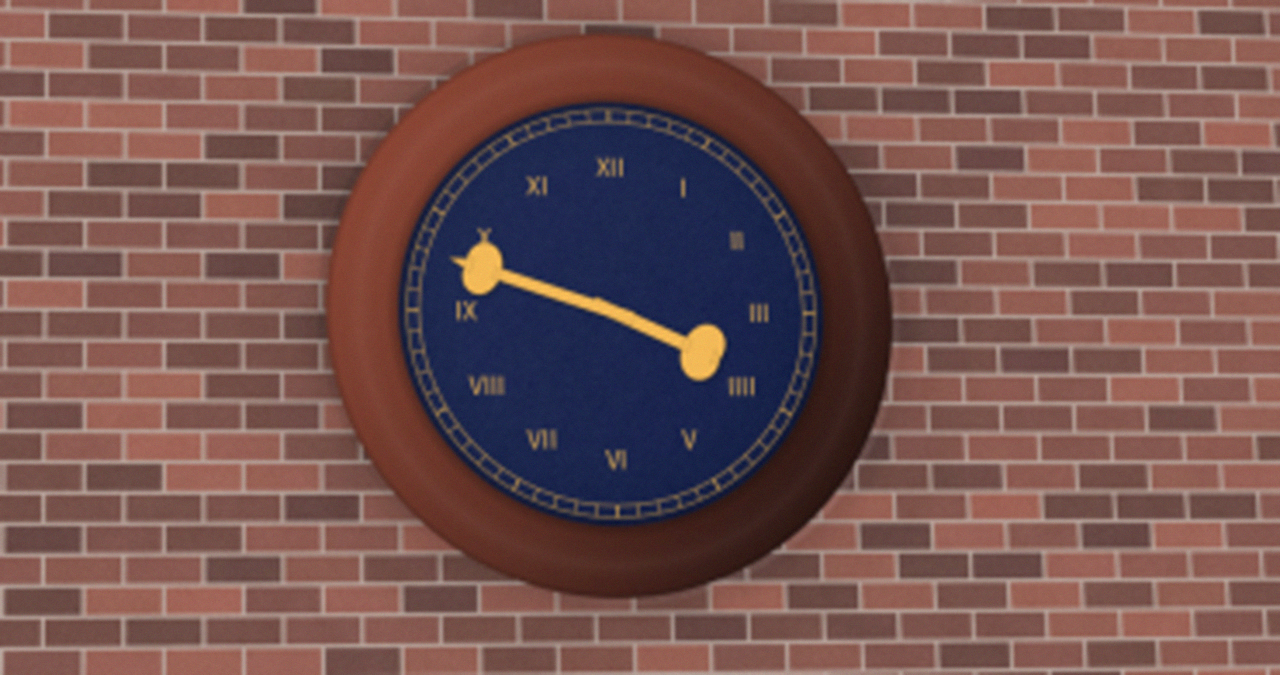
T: 3 h 48 min
